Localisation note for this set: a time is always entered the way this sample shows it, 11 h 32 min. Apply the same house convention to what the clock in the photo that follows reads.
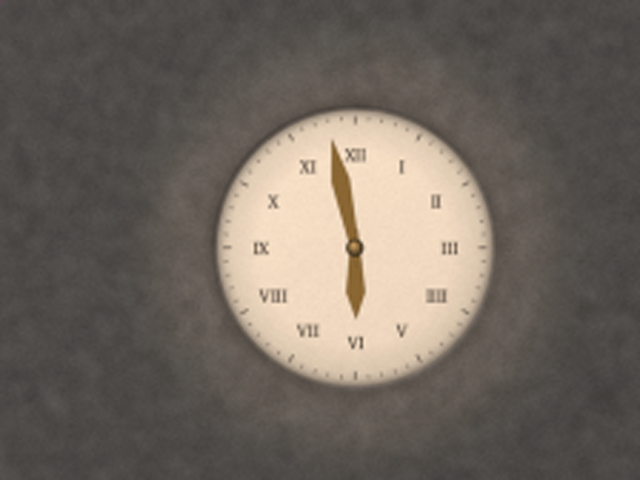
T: 5 h 58 min
